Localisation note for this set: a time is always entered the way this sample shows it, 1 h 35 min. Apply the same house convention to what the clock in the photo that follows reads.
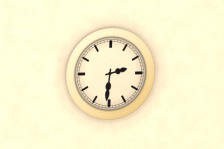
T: 2 h 31 min
